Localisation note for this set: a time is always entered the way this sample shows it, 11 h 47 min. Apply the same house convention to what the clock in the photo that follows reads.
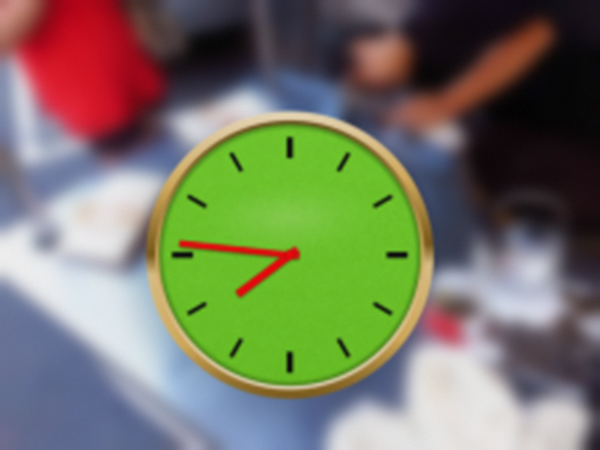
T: 7 h 46 min
